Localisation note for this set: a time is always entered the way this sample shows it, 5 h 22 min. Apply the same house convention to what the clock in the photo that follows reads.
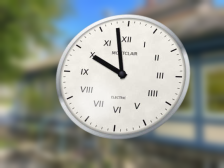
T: 9 h 58 min
